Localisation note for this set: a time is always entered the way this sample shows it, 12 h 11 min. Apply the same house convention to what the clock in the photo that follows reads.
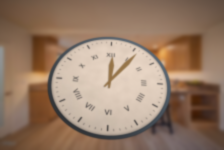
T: 12 h 06 min
